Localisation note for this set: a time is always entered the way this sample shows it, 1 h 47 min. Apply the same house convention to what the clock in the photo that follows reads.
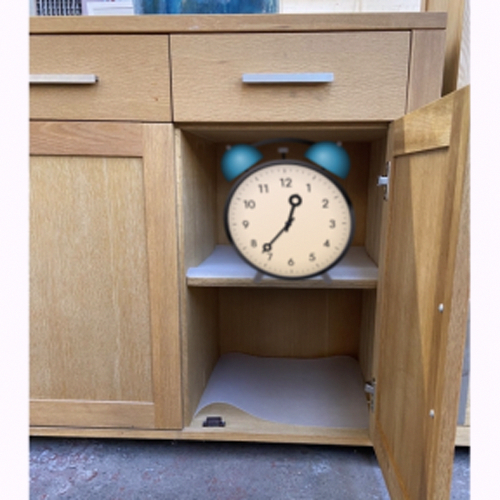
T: 12 h 37 min
